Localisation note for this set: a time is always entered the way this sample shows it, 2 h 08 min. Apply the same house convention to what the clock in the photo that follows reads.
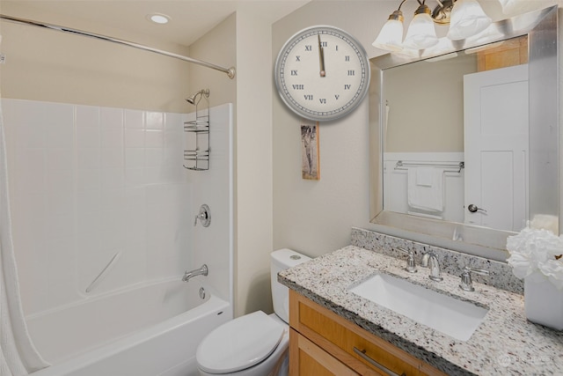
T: 11 h 59 min
